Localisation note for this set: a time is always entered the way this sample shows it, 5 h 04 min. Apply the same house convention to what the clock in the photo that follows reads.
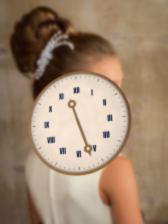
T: 11 h 27 min
